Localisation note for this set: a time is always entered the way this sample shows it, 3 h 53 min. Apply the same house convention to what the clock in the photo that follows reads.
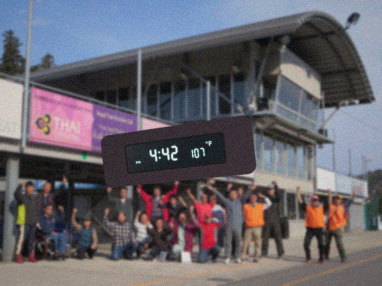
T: 4 h 42 min
